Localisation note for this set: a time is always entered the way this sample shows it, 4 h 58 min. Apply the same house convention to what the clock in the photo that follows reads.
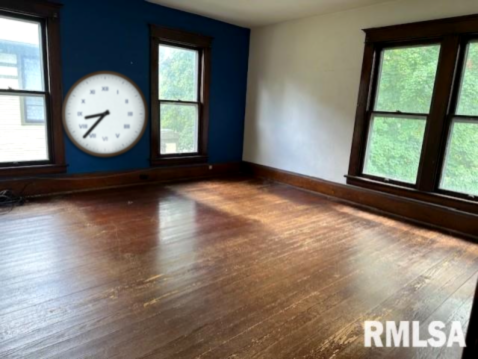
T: 8 h 37 min
